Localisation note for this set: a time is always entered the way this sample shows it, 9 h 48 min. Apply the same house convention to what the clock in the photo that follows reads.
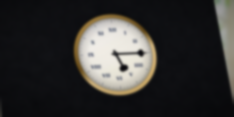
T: 5 h 15 min
